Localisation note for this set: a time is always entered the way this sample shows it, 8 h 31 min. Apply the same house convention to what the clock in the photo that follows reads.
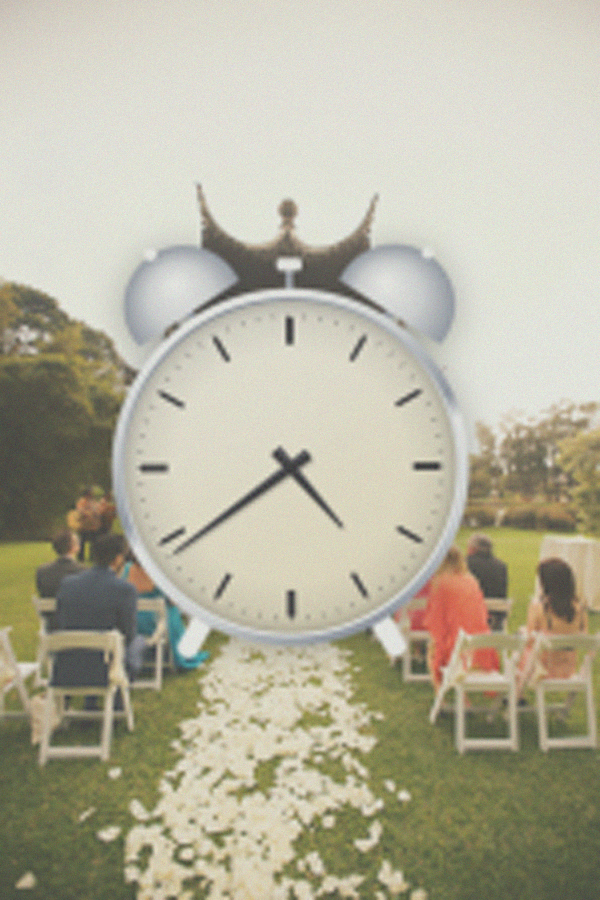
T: 4 h 39 min
